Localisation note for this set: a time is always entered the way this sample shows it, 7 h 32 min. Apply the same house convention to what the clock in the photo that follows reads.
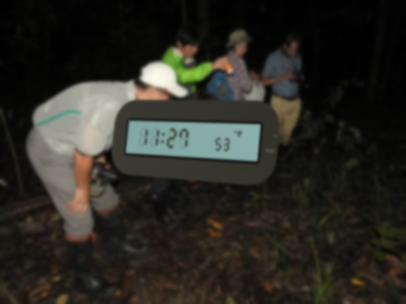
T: 11 h 27 min
